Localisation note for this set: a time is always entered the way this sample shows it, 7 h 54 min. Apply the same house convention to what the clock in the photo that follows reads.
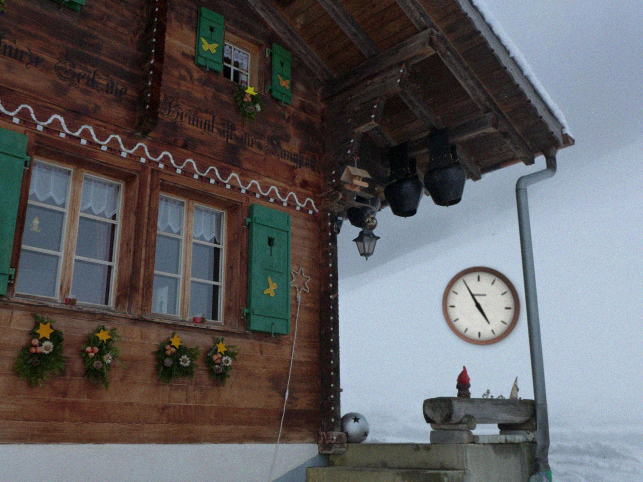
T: 4 h 55 min
